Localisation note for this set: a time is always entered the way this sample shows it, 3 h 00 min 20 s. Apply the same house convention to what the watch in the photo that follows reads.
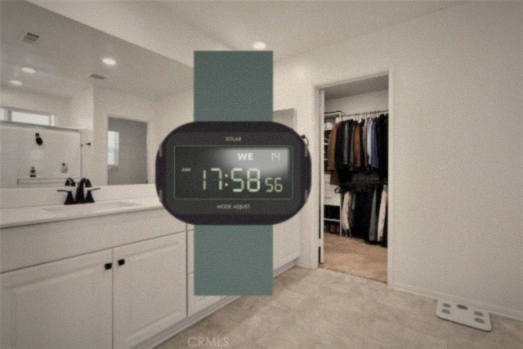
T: 17 h 58 min 56 s
